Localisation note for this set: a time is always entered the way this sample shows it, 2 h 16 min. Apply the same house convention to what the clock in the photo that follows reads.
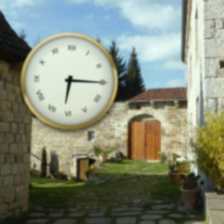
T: 6 h 15 min
